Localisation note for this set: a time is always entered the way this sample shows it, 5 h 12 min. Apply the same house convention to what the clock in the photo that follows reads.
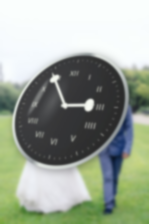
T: 2 h 54 min
